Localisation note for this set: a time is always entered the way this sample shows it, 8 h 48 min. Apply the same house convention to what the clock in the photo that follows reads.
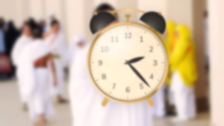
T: 2 h 23 min
